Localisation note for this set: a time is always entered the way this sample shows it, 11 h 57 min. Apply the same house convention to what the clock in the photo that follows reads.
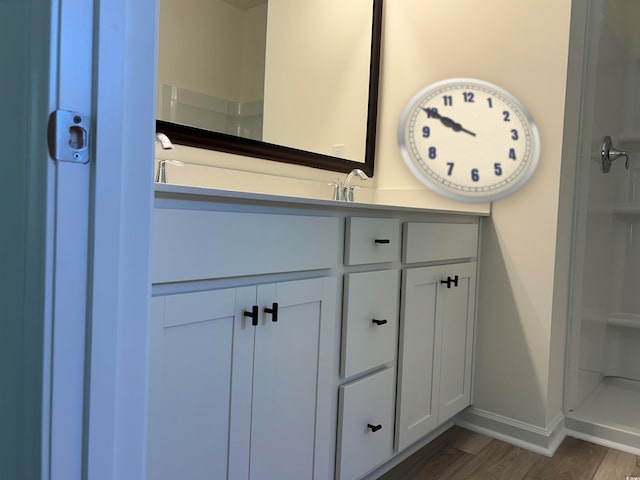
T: 9 h 50 min
